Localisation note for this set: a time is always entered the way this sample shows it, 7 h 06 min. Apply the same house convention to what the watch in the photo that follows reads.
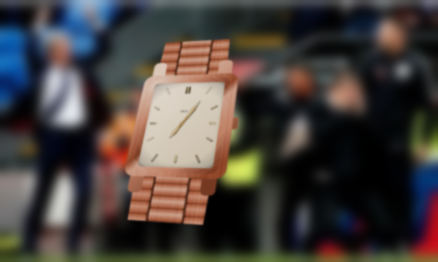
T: 7 h 05 min
